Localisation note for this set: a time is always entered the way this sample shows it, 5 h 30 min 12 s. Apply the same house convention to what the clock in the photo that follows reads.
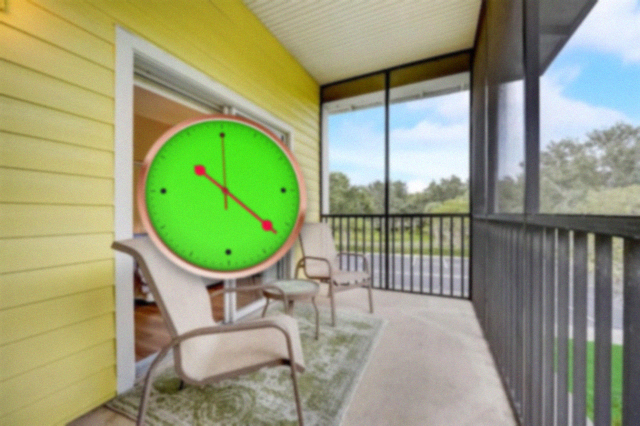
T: 10 h 22 min 00 s
